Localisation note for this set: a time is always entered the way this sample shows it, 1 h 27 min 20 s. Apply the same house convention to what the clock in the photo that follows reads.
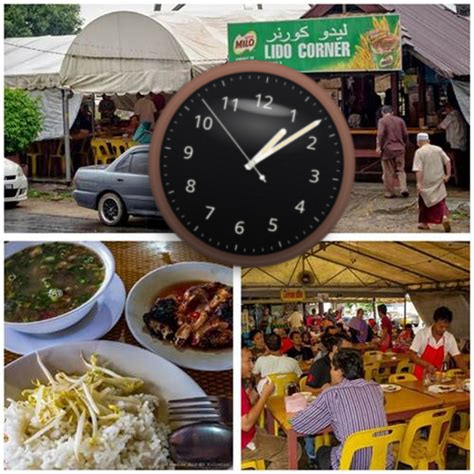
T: 1 h 07 min 52 s
